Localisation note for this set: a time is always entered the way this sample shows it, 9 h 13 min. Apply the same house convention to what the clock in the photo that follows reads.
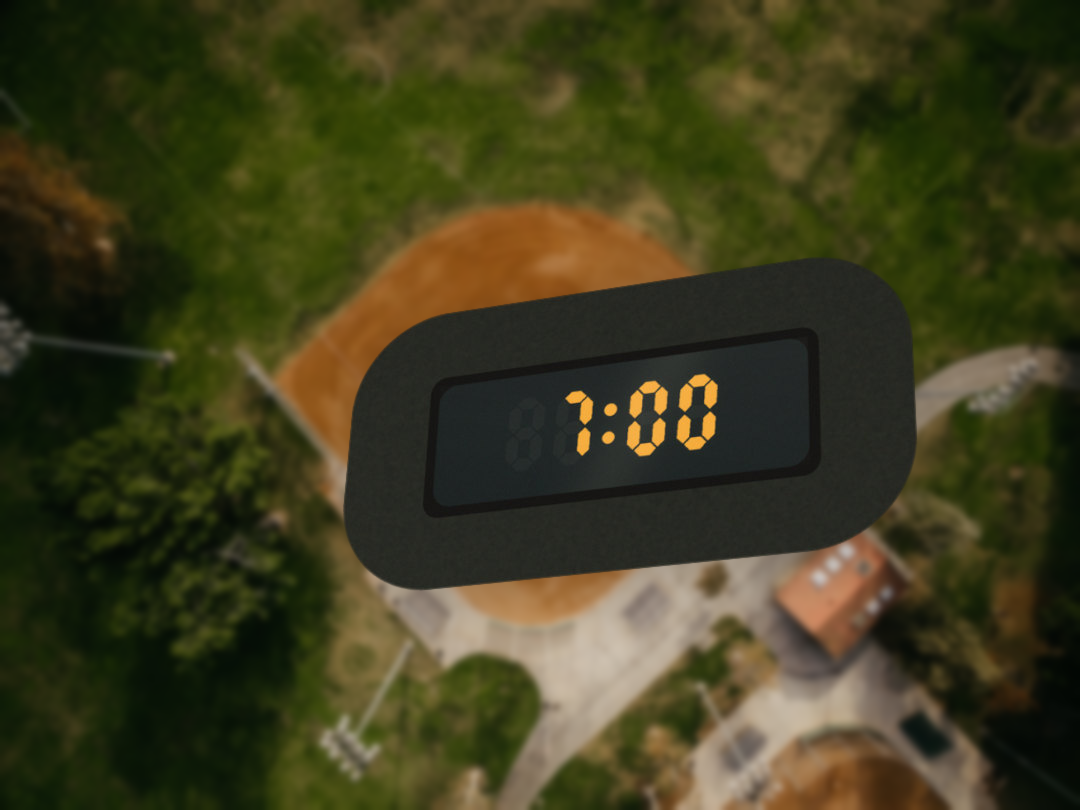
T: 7 h 00 min
